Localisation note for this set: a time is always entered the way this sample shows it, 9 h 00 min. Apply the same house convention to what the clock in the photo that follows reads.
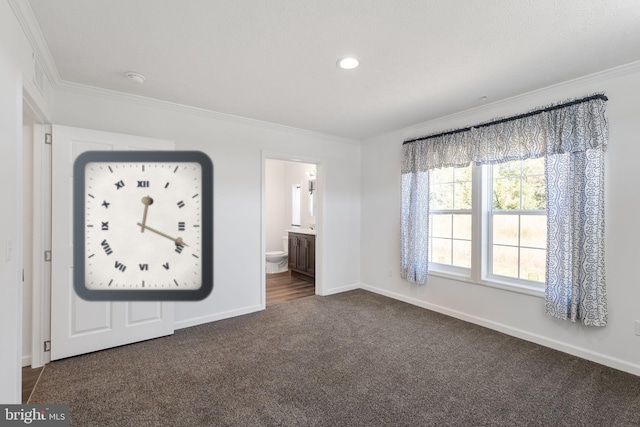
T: 12 h 19 min
